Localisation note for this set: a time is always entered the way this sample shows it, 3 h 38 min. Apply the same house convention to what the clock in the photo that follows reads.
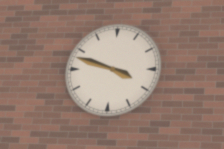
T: 3 h 48 min
